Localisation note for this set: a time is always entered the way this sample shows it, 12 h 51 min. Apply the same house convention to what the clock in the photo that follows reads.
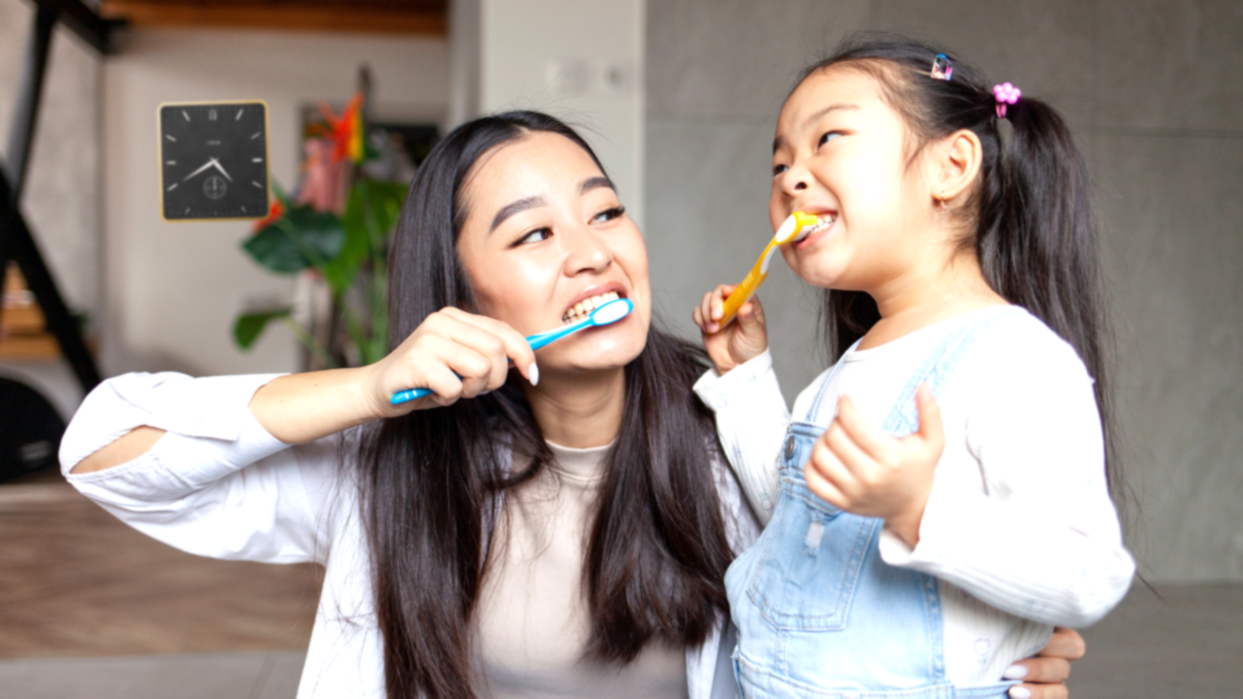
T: 4 h 40 min
